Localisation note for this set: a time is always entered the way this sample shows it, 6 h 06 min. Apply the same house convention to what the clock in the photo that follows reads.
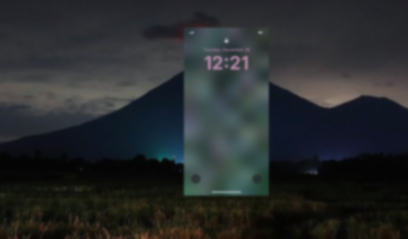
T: 12 h 21 min
